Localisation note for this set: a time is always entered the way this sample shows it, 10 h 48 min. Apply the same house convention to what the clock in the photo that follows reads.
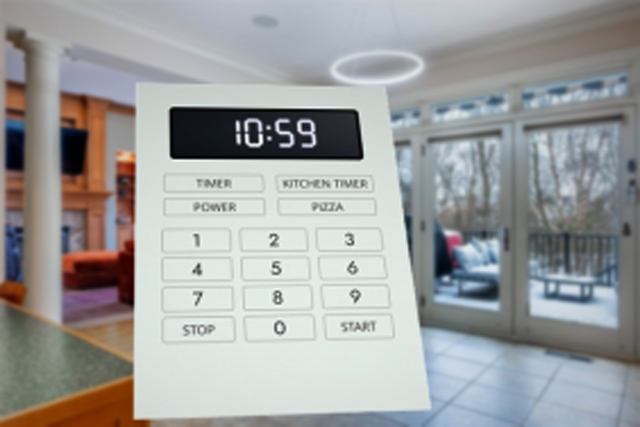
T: 10 h 59 min
